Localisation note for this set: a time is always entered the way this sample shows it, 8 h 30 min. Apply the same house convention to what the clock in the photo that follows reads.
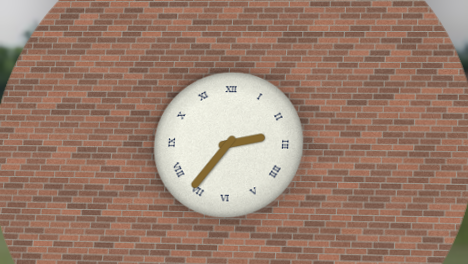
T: 2 h 36 min
